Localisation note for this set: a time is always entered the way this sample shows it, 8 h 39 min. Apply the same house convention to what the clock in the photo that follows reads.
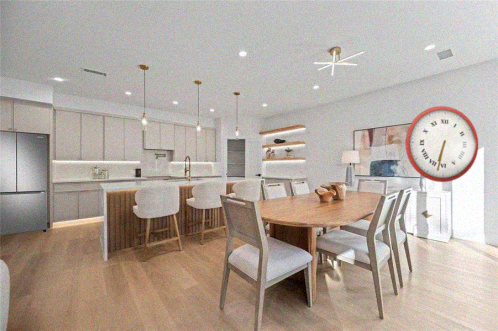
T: 6 h 32 min
